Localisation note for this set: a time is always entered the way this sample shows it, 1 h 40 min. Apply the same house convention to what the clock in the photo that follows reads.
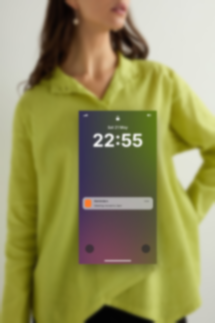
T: 22 h 55 min
